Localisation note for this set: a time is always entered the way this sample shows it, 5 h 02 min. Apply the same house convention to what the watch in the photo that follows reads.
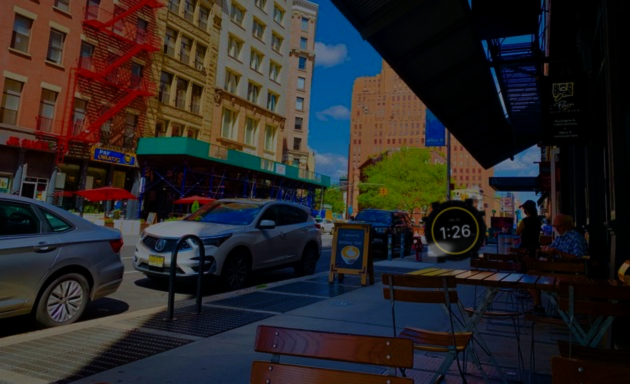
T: 1 h 26 min
